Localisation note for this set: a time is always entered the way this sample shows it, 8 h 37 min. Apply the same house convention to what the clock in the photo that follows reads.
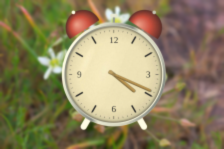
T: 4 h 19 min
